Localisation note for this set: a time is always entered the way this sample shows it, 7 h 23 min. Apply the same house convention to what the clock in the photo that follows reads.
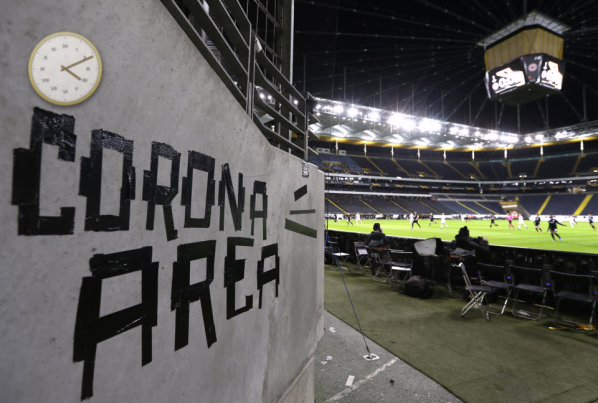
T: 4 h 11 min
